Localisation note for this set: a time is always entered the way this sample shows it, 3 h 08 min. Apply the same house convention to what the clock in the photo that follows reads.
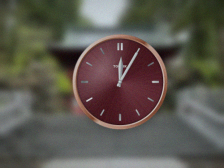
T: 12 h 05 min
